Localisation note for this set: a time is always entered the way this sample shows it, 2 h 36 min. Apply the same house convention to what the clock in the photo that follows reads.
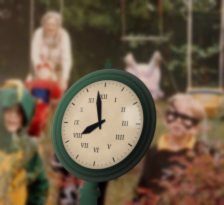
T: 7 h 58 min
